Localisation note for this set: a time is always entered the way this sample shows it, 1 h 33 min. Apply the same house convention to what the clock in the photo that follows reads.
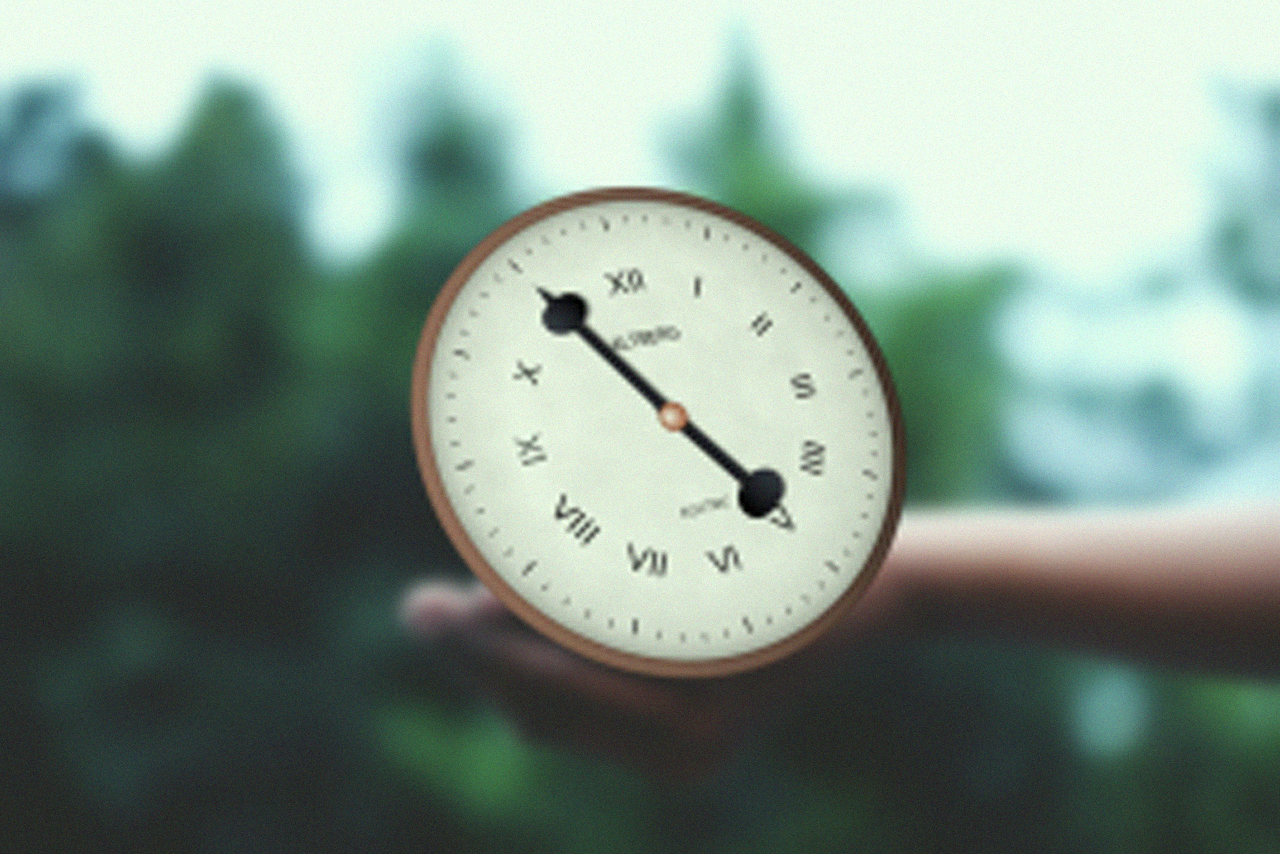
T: 4 h 55 min
